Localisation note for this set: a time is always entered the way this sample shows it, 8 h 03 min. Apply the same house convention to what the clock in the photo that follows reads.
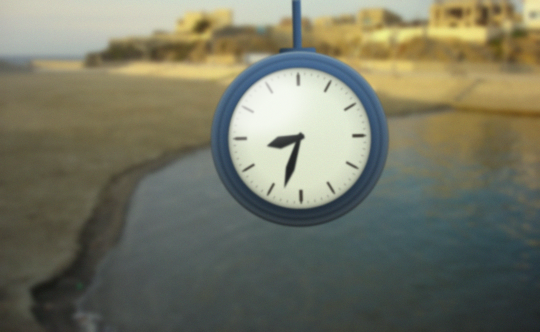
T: 8 h 33 min
